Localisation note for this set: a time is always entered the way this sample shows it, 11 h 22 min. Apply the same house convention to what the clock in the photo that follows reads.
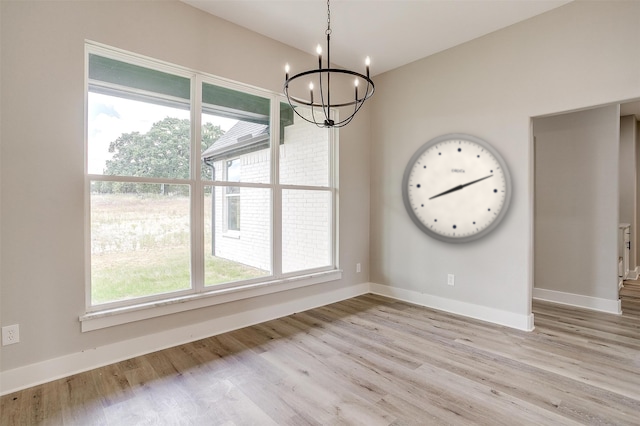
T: 8 h 11 min
